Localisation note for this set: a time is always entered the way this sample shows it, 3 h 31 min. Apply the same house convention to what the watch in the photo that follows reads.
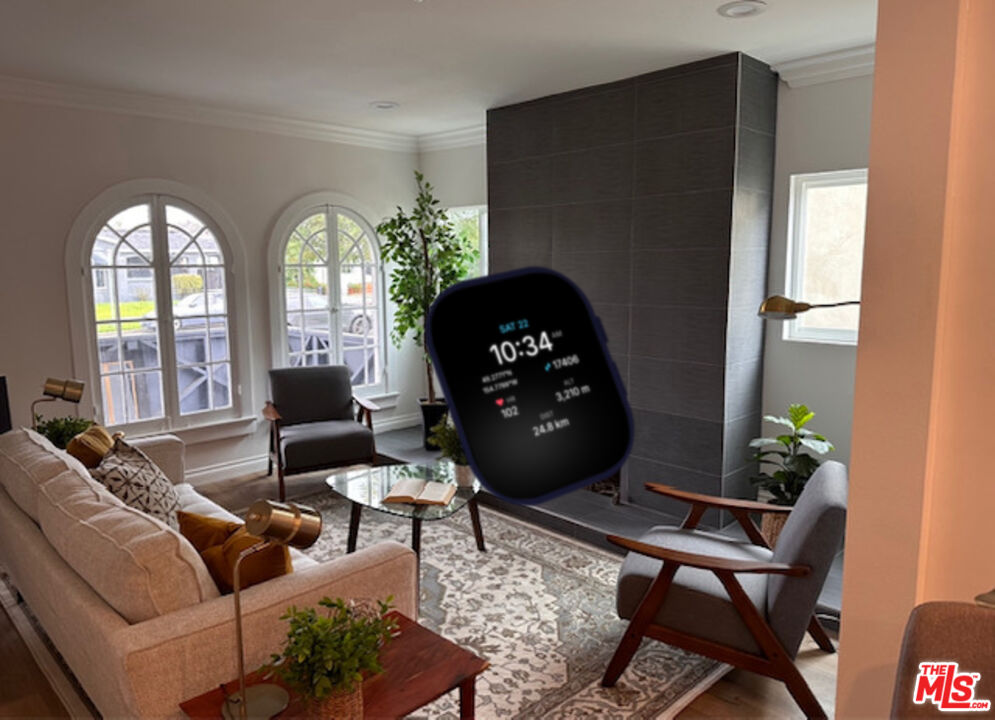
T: 10 h 34 min
